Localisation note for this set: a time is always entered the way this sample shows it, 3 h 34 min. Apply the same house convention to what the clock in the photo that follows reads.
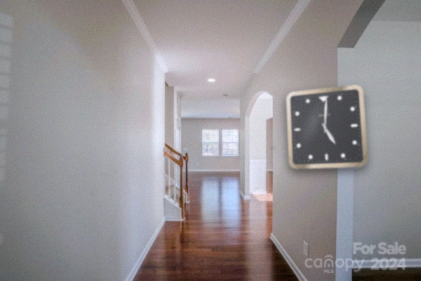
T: 5 h 01 min
